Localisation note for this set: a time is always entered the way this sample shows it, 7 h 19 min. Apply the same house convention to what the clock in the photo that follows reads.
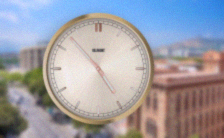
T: 4 h 53 min
